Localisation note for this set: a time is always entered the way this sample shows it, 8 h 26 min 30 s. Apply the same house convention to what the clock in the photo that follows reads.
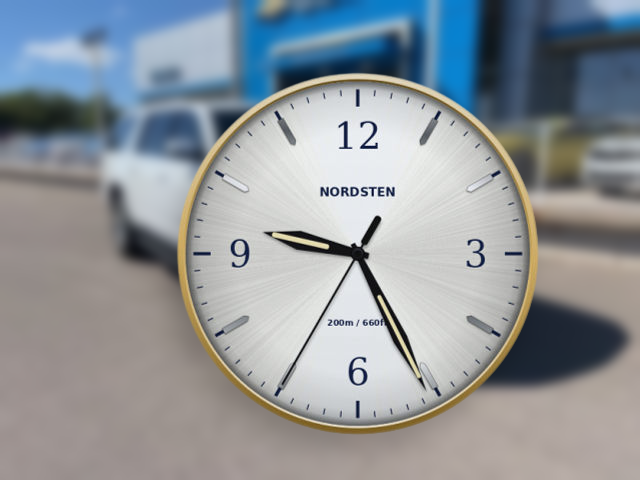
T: 9 h 25 min 35 s
